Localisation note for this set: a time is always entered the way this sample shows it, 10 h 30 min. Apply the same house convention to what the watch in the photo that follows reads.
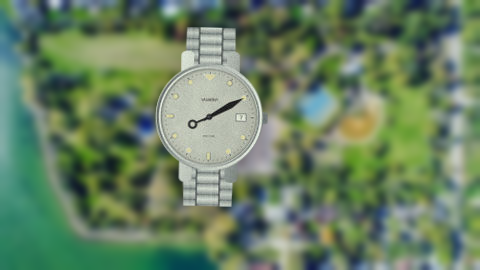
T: 8 h 10 min
